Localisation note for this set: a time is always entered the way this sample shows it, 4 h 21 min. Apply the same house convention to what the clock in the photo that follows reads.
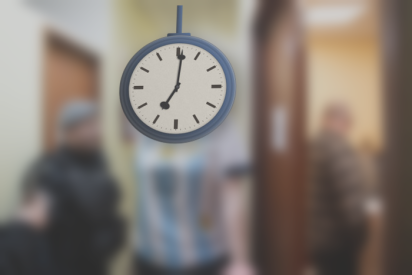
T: 7 h 01 min
